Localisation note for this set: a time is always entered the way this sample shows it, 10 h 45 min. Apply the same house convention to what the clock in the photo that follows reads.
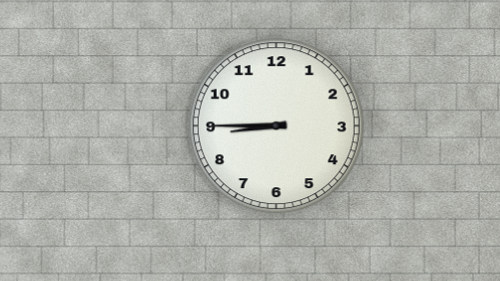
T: 8 h 45 min
